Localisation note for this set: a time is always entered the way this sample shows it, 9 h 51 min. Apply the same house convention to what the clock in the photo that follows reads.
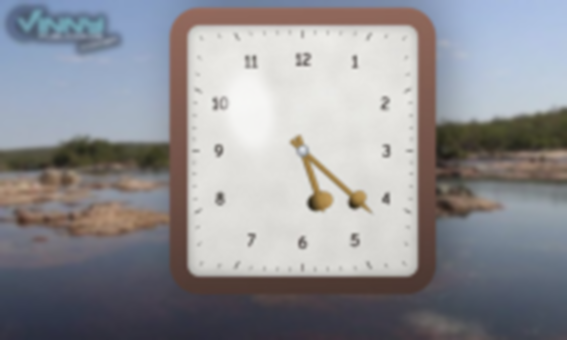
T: 5 h 22 min
